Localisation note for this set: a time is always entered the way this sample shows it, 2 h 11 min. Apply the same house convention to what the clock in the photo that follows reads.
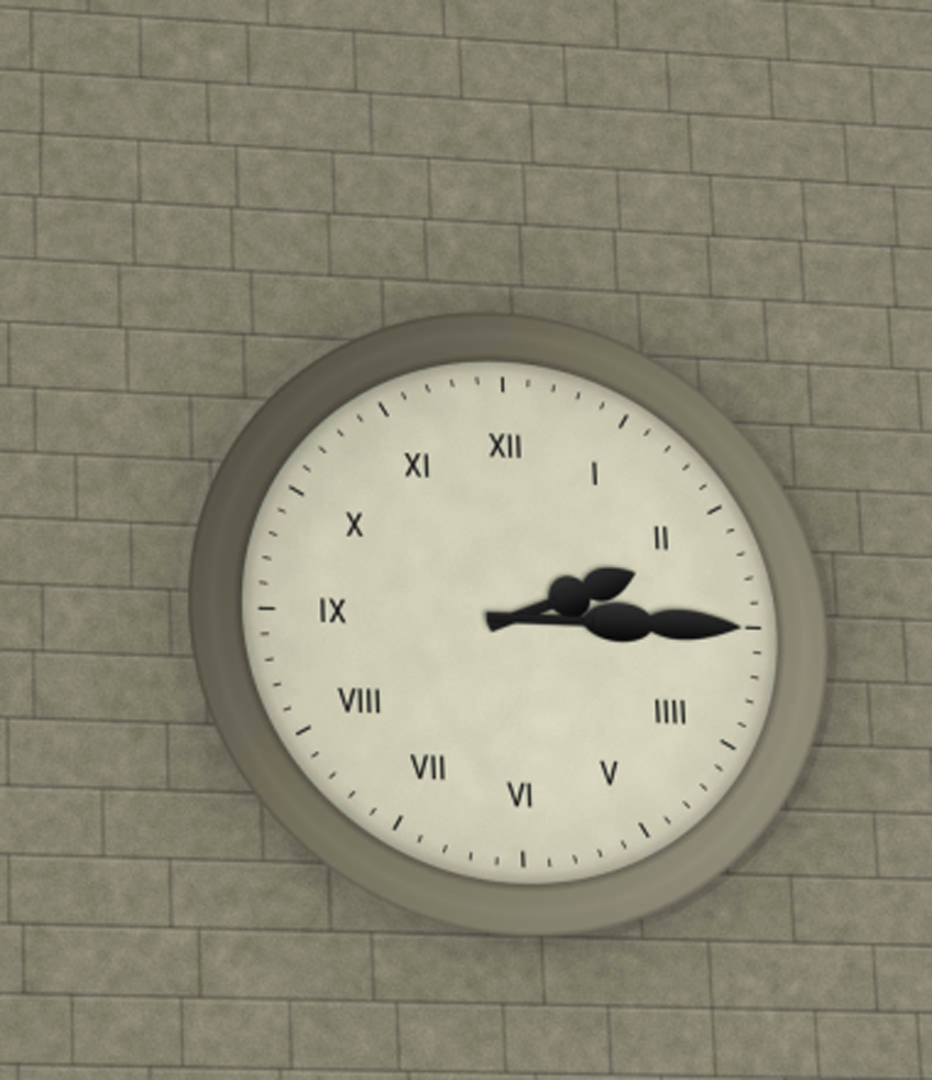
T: 2 h 15 min
